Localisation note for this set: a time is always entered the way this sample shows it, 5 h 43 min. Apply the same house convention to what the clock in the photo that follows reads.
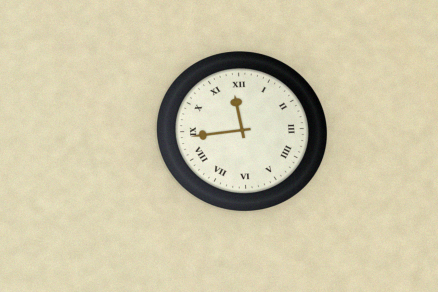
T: 11 h 44 min
